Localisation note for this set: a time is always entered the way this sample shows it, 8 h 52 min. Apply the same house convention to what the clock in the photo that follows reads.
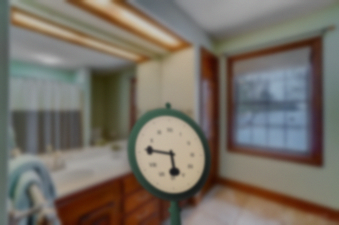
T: 5 h 46 min
